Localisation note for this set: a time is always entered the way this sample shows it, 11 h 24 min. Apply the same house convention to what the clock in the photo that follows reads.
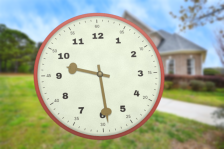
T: 9 h 29 min
